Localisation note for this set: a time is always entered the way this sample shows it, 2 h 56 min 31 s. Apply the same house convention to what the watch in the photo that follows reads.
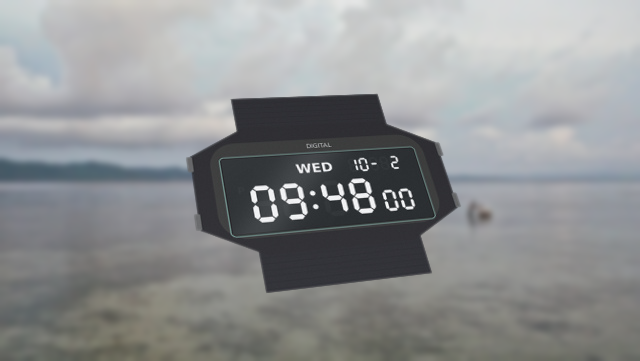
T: 9 h 48 min 00 s
